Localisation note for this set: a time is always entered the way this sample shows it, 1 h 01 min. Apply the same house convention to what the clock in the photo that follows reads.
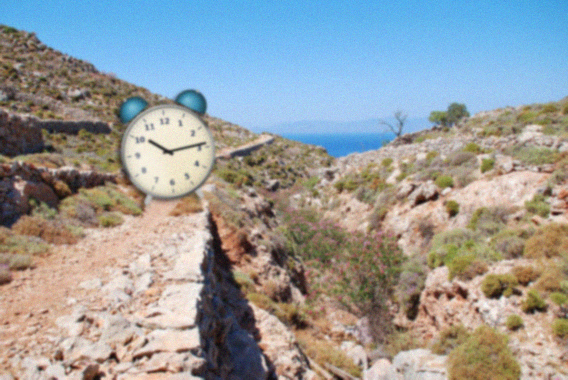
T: 10 h 14 min
